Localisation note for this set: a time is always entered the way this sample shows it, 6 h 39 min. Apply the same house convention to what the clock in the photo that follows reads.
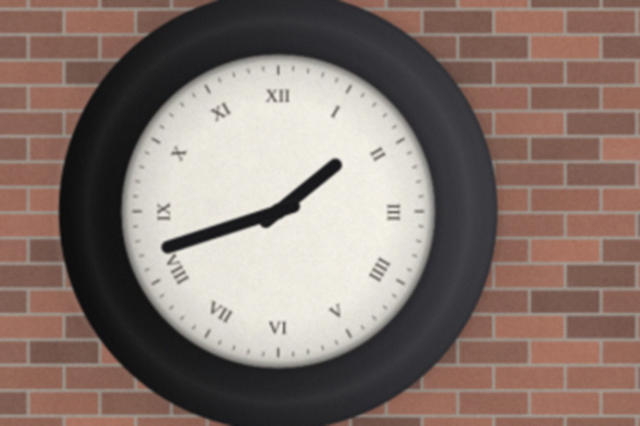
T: 1 h 42 min
